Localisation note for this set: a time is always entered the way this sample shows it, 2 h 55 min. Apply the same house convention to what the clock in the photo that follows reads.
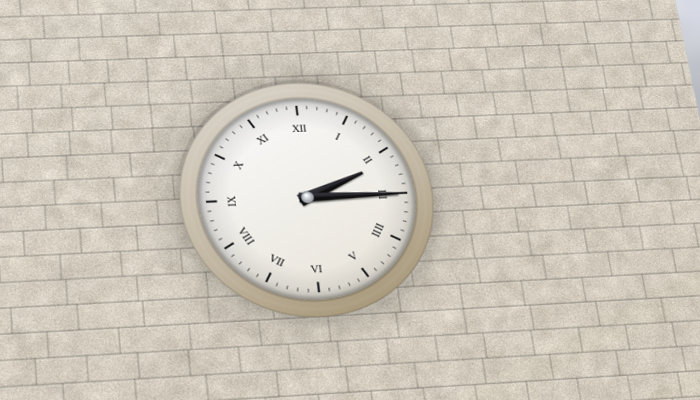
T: 2 h 15 min
